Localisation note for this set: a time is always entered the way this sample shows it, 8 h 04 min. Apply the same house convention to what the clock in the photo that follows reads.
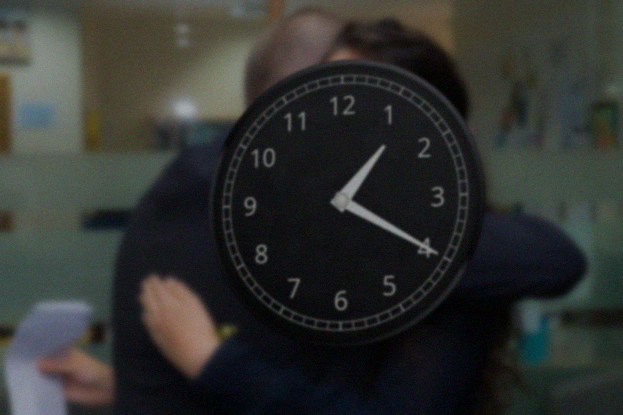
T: 1 h 20 min
